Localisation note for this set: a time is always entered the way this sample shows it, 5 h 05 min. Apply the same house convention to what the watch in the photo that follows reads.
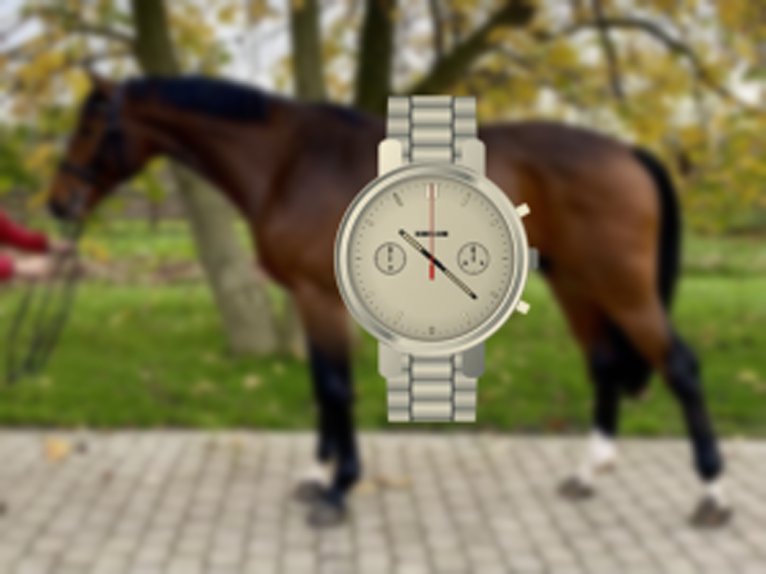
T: 10 h 22 min
